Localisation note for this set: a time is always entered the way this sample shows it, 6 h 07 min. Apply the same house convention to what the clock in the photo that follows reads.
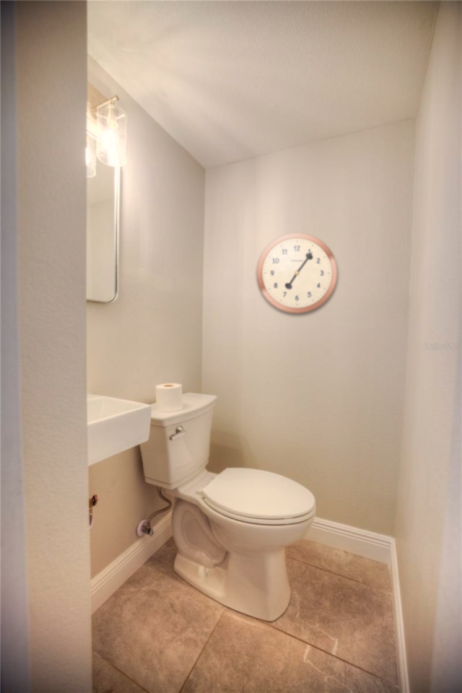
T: 7 h 06 min
